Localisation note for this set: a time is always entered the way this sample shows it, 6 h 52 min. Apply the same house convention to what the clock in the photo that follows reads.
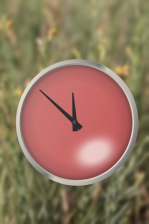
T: 11 h 52 min
